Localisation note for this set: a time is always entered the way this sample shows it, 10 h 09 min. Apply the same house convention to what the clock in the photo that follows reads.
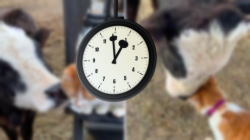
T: 12 h 59 min
